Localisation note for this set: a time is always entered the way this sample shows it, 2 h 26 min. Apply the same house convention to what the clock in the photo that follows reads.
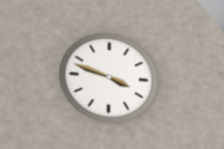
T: 3 h 48 min
